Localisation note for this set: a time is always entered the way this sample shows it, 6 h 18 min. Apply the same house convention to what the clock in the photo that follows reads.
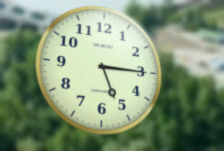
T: 5 h 15 min
